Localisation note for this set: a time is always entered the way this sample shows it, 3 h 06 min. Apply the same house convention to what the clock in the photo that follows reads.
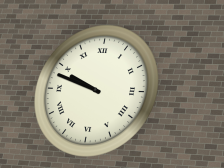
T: 9 h 48 min
